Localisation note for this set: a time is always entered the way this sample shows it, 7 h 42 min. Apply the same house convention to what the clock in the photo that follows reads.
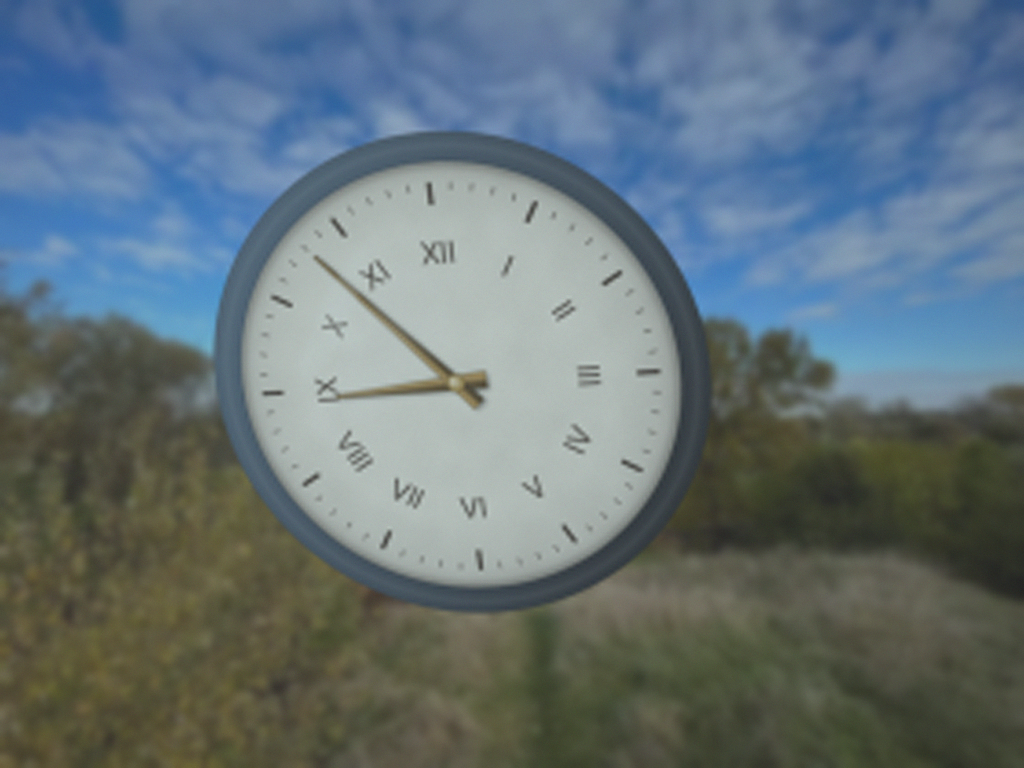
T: 8 h 53 min
